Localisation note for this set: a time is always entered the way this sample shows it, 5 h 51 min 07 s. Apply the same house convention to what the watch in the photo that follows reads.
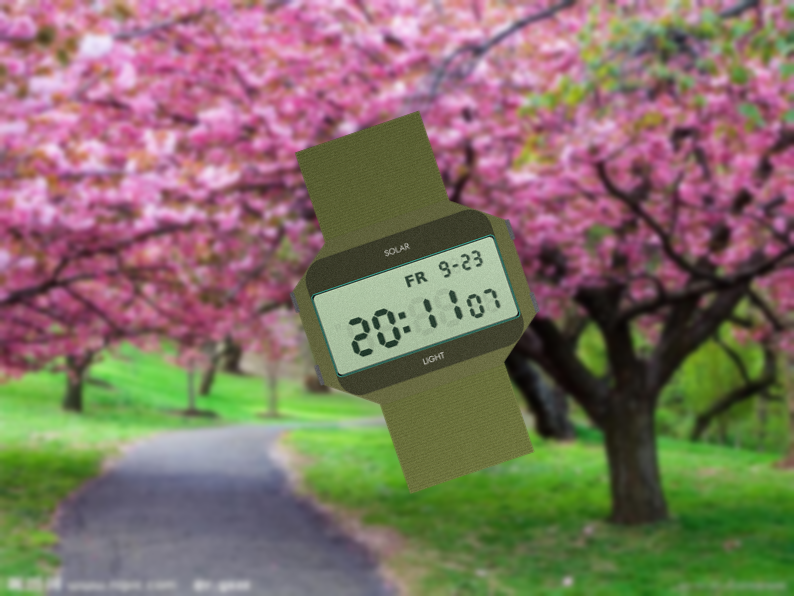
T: 20 h 11 min 07 s
